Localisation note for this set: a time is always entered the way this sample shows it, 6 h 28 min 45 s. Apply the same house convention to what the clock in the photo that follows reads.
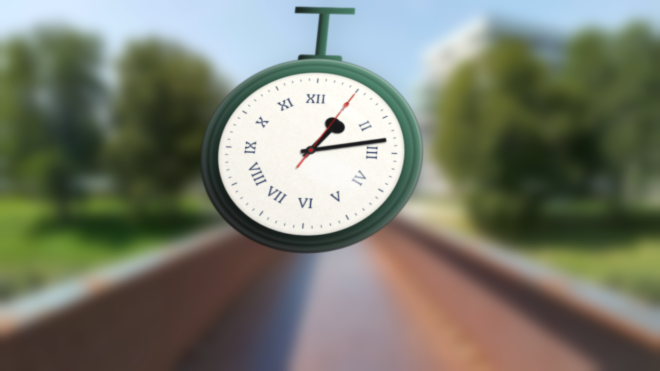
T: 1 h 13 min 05 s
